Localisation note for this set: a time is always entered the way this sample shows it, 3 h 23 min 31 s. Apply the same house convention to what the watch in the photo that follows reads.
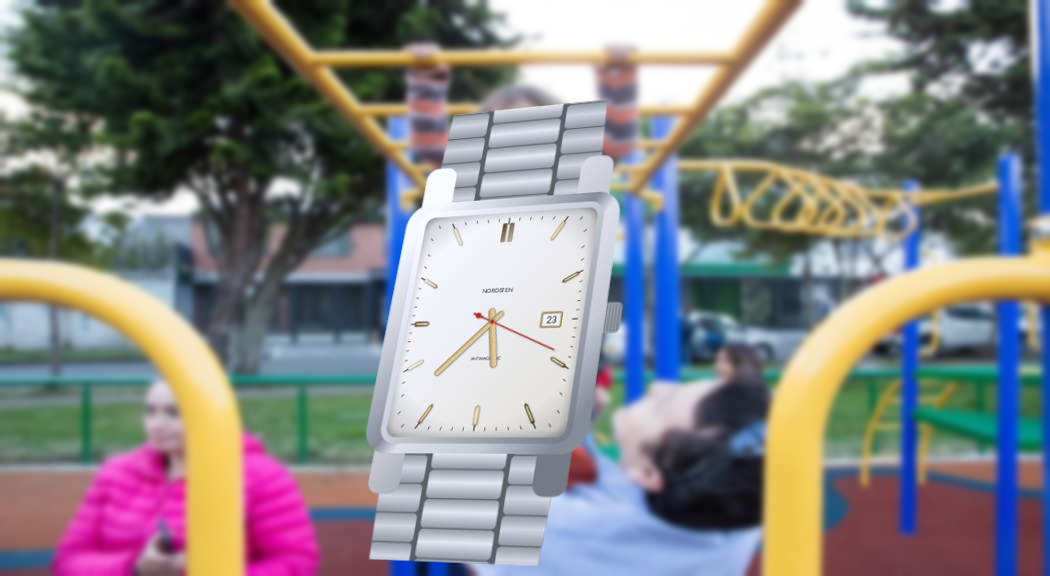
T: 5 h 37 min 19 s
